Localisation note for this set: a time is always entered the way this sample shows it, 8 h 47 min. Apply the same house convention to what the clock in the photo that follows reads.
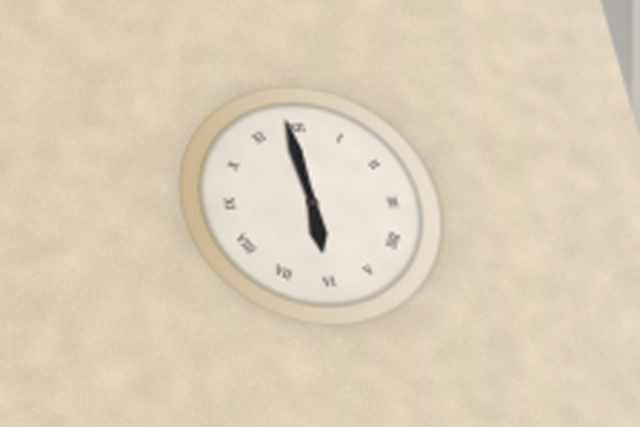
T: 5 h 59 min
